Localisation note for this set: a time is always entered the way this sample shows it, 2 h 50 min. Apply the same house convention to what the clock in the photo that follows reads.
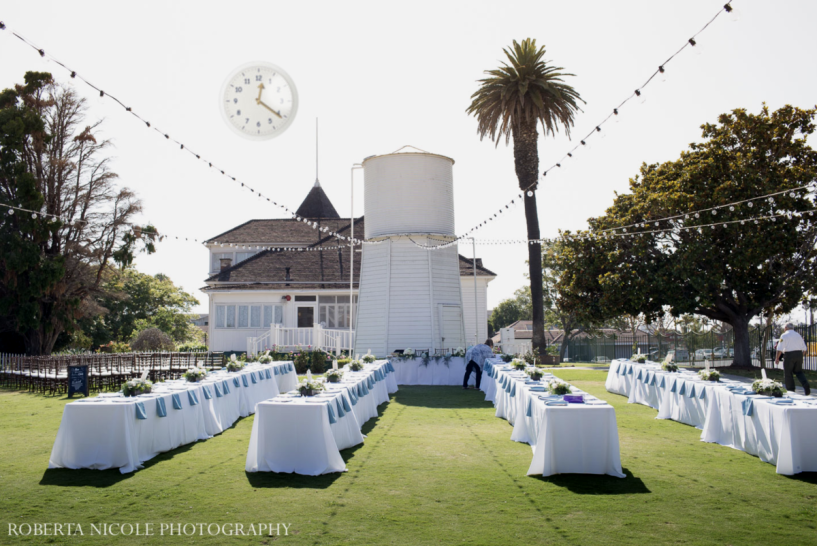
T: 12 h 21 min
